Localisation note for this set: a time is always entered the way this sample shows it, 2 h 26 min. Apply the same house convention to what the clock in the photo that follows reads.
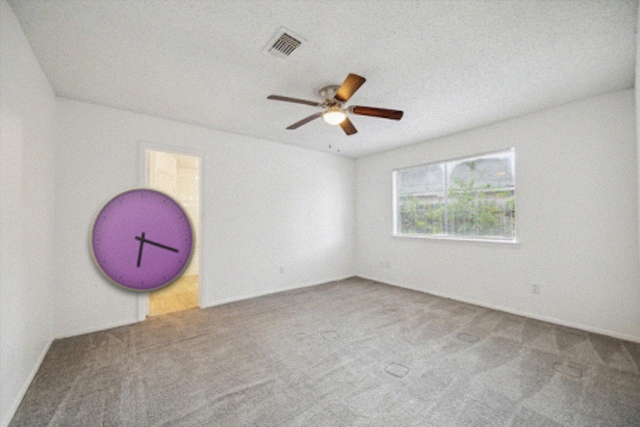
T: 6 h 18 min
